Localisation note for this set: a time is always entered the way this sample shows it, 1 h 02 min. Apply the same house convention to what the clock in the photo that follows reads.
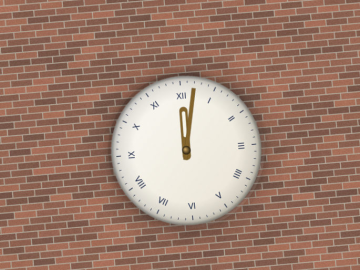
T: 12 h 02 min
